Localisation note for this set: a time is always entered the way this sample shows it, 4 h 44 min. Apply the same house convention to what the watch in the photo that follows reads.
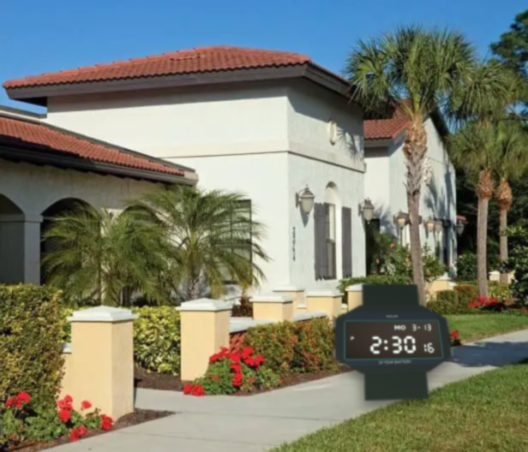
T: 2 h 30 min
